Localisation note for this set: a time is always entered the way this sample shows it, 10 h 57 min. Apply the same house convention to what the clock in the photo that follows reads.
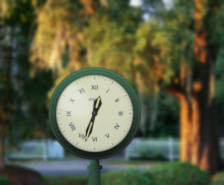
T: 12 h 33 min
